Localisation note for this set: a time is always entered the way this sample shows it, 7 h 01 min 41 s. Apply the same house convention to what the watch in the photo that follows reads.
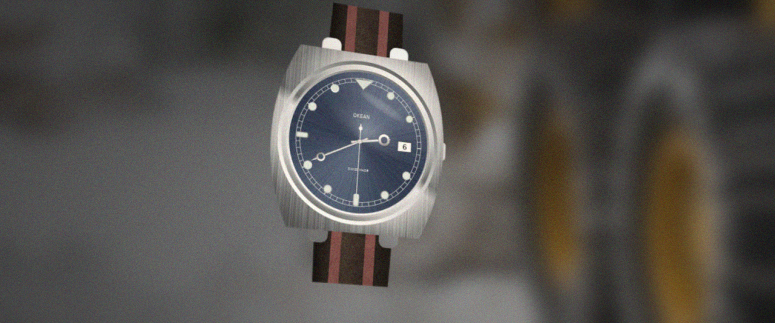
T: 2 h 40 min 30 s
